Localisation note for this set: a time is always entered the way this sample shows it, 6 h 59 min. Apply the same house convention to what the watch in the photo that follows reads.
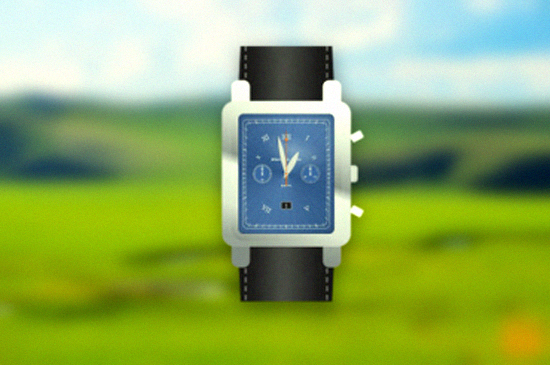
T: 12 h 58 min
